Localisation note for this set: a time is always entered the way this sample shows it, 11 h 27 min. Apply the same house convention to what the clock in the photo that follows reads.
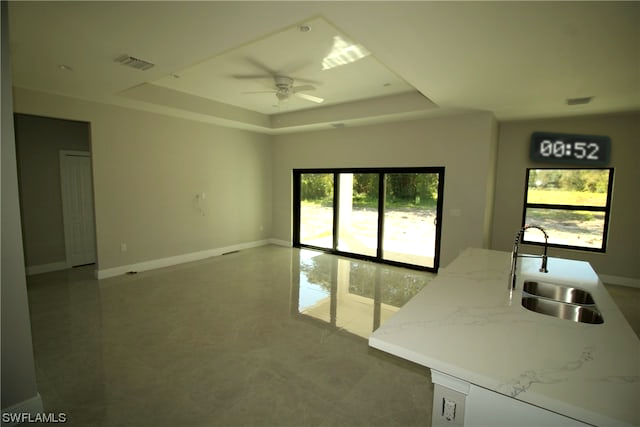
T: 0 h 52 min
